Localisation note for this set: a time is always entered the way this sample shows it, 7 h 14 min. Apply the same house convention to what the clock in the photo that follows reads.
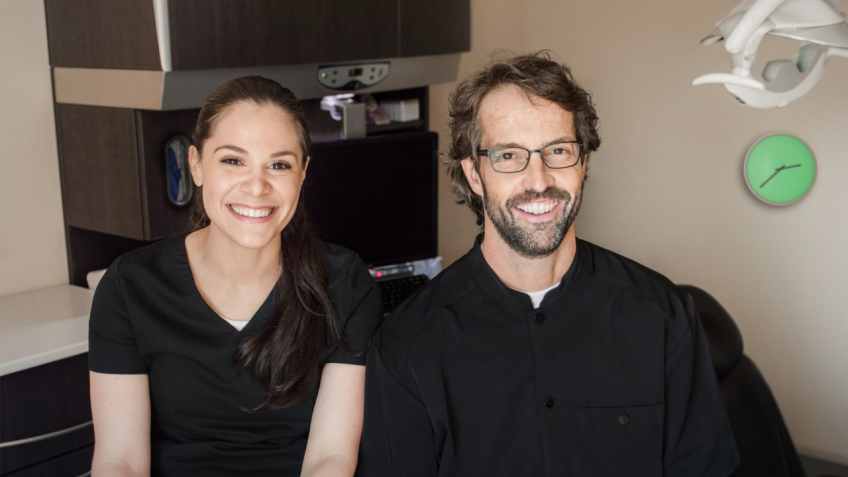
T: 2 h 38 min
